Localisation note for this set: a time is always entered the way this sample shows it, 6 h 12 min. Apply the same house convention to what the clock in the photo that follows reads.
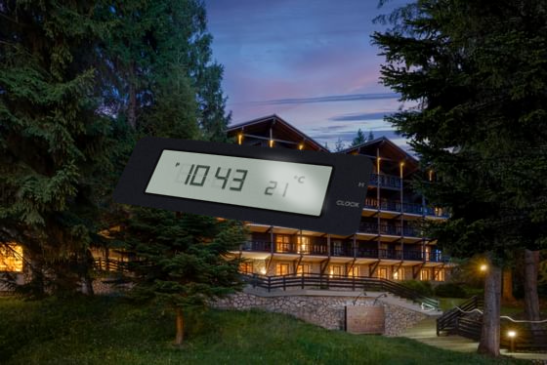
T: 10 h 43 min
